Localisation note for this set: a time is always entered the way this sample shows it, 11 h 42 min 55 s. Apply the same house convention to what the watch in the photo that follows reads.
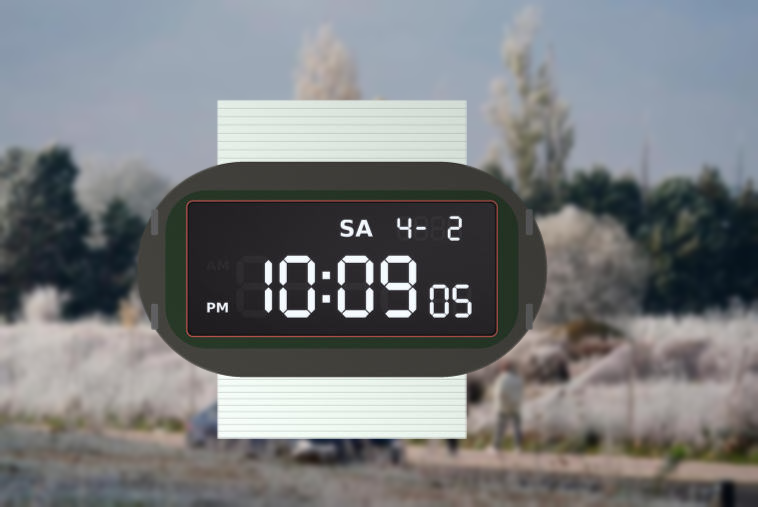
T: 10 h 09 min 05 s
